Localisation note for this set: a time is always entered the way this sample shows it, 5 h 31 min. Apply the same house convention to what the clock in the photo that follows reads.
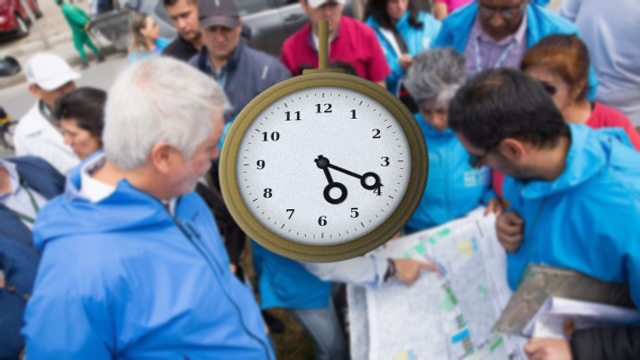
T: 5 h 19 min
